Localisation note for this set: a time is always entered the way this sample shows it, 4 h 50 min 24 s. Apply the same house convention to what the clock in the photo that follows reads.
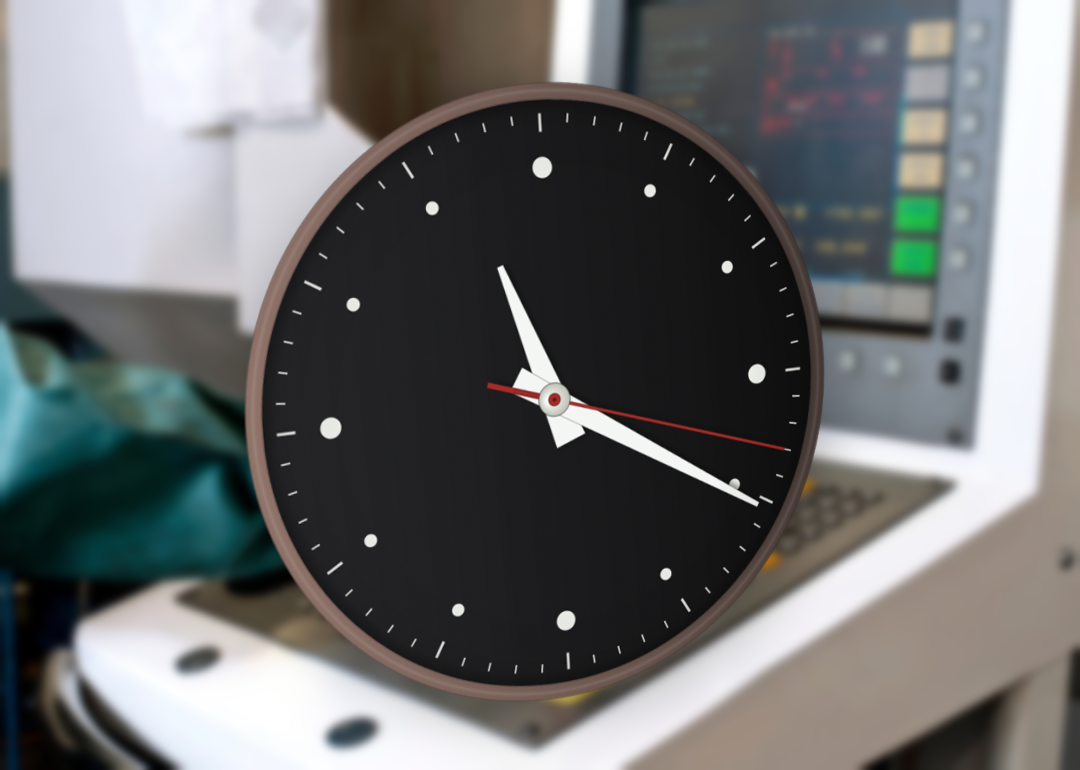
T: 11 h 20 min 18 s
